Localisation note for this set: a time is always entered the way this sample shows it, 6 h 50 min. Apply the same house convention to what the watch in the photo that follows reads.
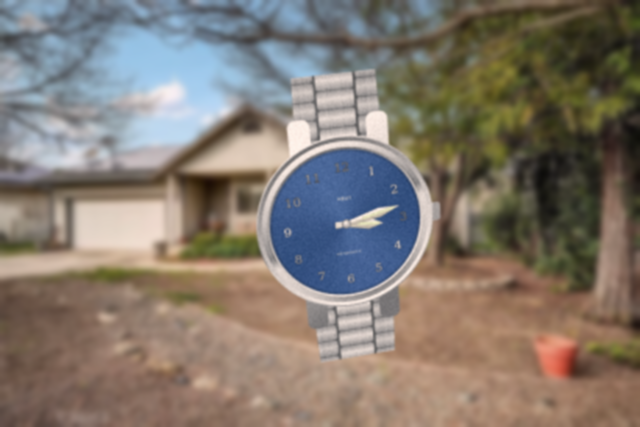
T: 3 h 13 min
